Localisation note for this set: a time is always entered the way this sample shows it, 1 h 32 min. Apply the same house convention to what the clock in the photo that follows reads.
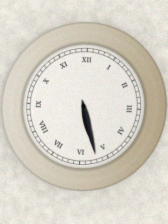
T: 5 h 27 min
